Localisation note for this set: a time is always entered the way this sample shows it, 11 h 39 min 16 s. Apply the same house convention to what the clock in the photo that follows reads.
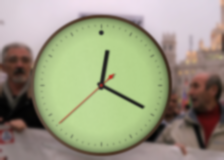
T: 12 h 19 min 38 s
